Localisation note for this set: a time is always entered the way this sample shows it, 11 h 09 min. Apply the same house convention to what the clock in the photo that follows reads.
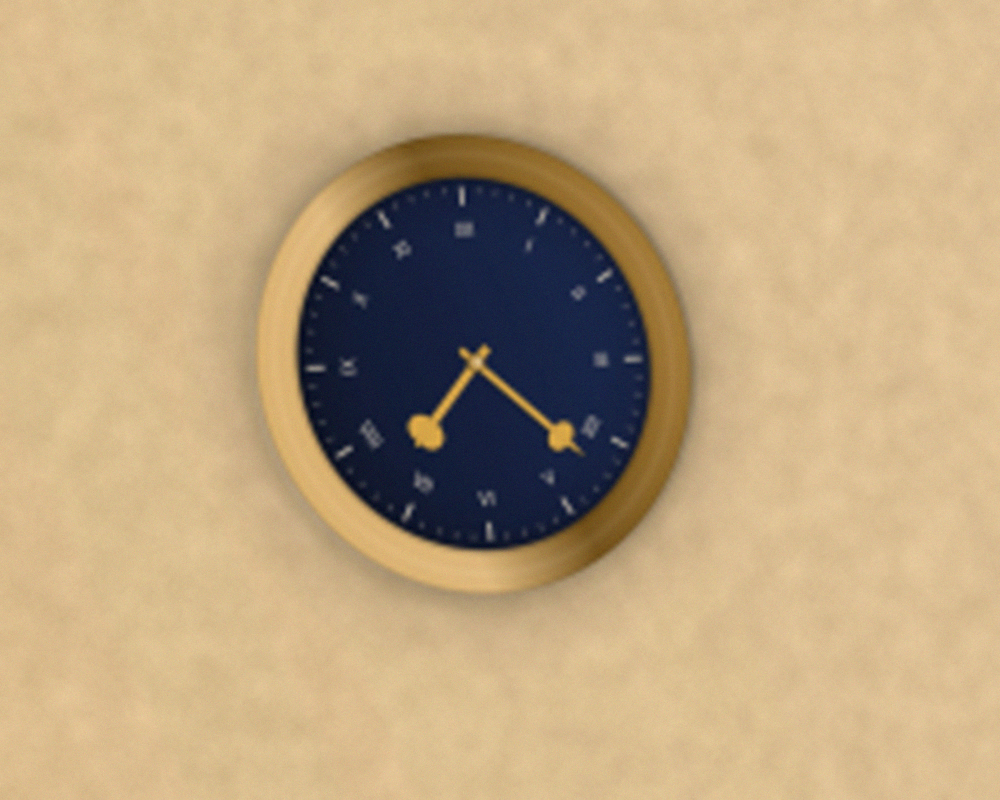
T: 7 h 22 min
